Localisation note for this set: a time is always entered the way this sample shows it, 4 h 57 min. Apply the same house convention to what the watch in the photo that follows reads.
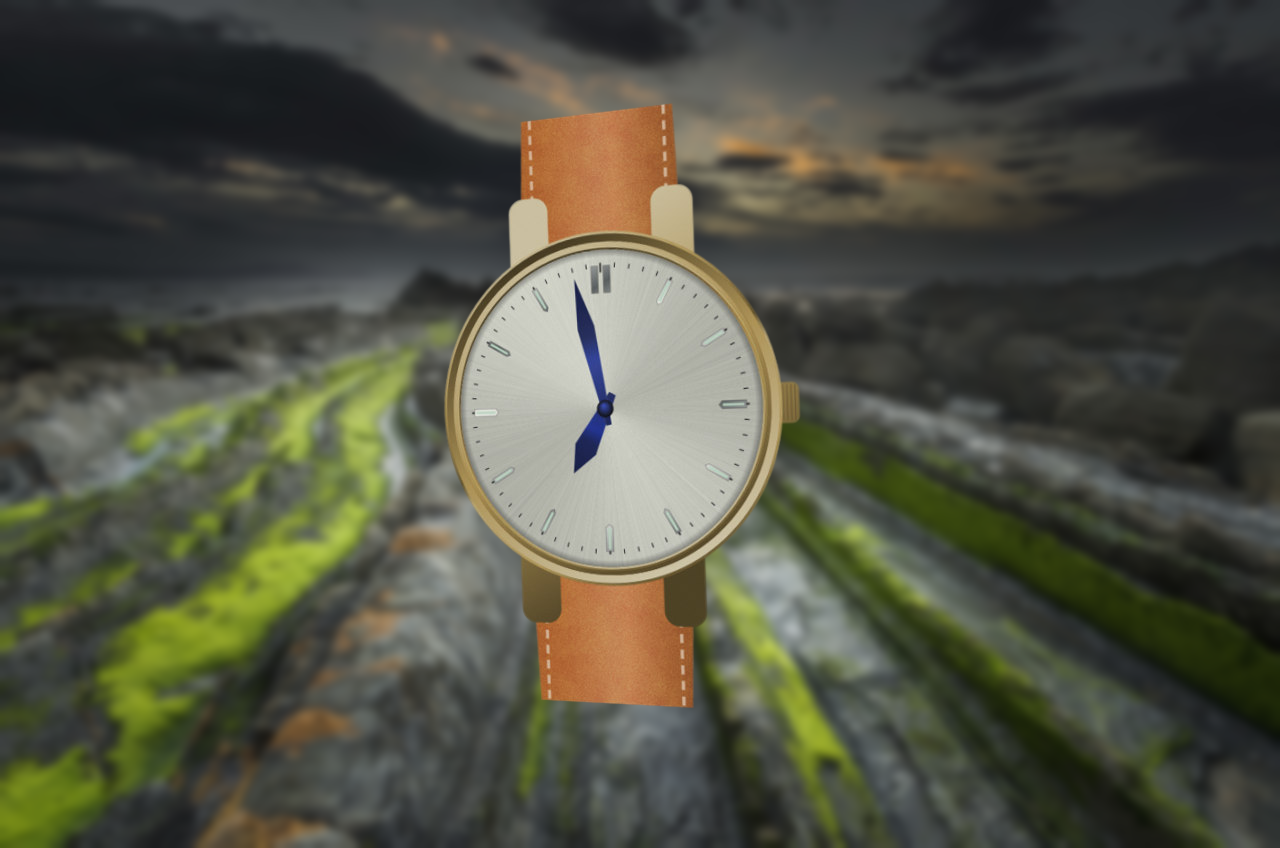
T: 6 h 58 min
